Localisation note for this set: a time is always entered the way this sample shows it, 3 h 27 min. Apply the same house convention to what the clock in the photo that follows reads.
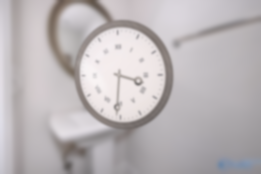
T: 3 h 31 min
